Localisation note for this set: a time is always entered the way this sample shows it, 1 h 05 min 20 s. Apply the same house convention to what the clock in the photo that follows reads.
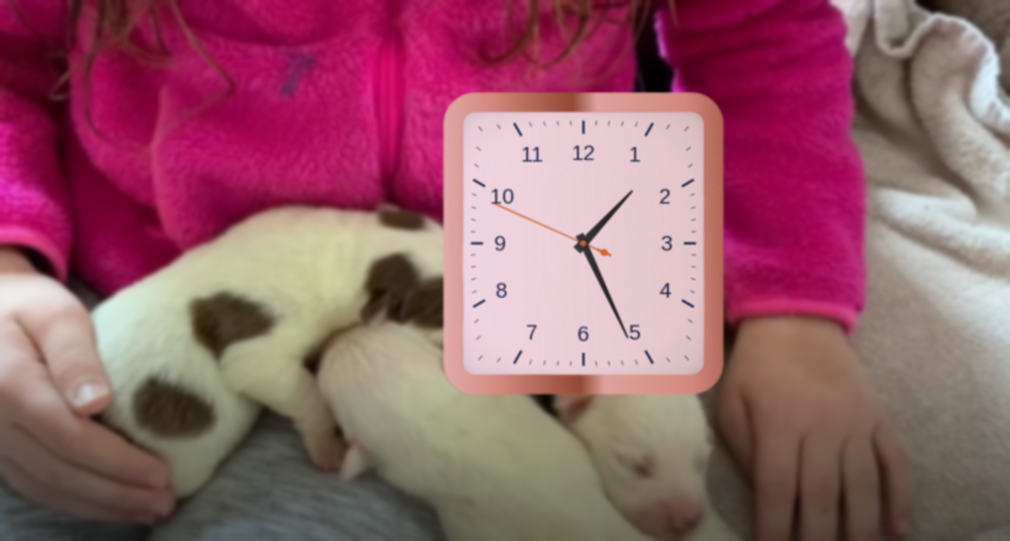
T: 1 h 25 min 49 s
